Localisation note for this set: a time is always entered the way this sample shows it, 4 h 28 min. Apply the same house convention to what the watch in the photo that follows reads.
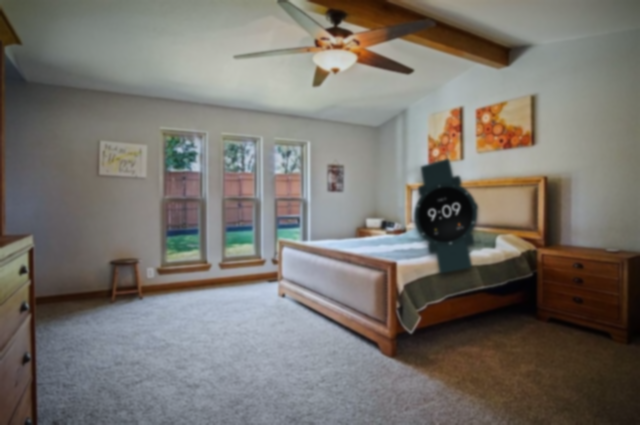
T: 9 h 09 min
